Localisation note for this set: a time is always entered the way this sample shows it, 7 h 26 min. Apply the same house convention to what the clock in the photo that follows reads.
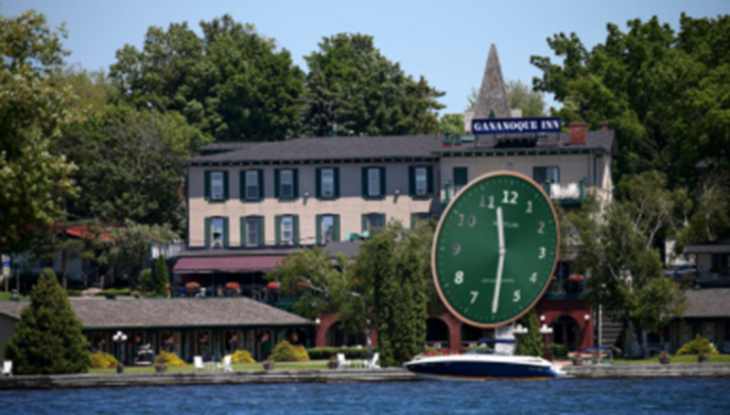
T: 11 h 30 min
